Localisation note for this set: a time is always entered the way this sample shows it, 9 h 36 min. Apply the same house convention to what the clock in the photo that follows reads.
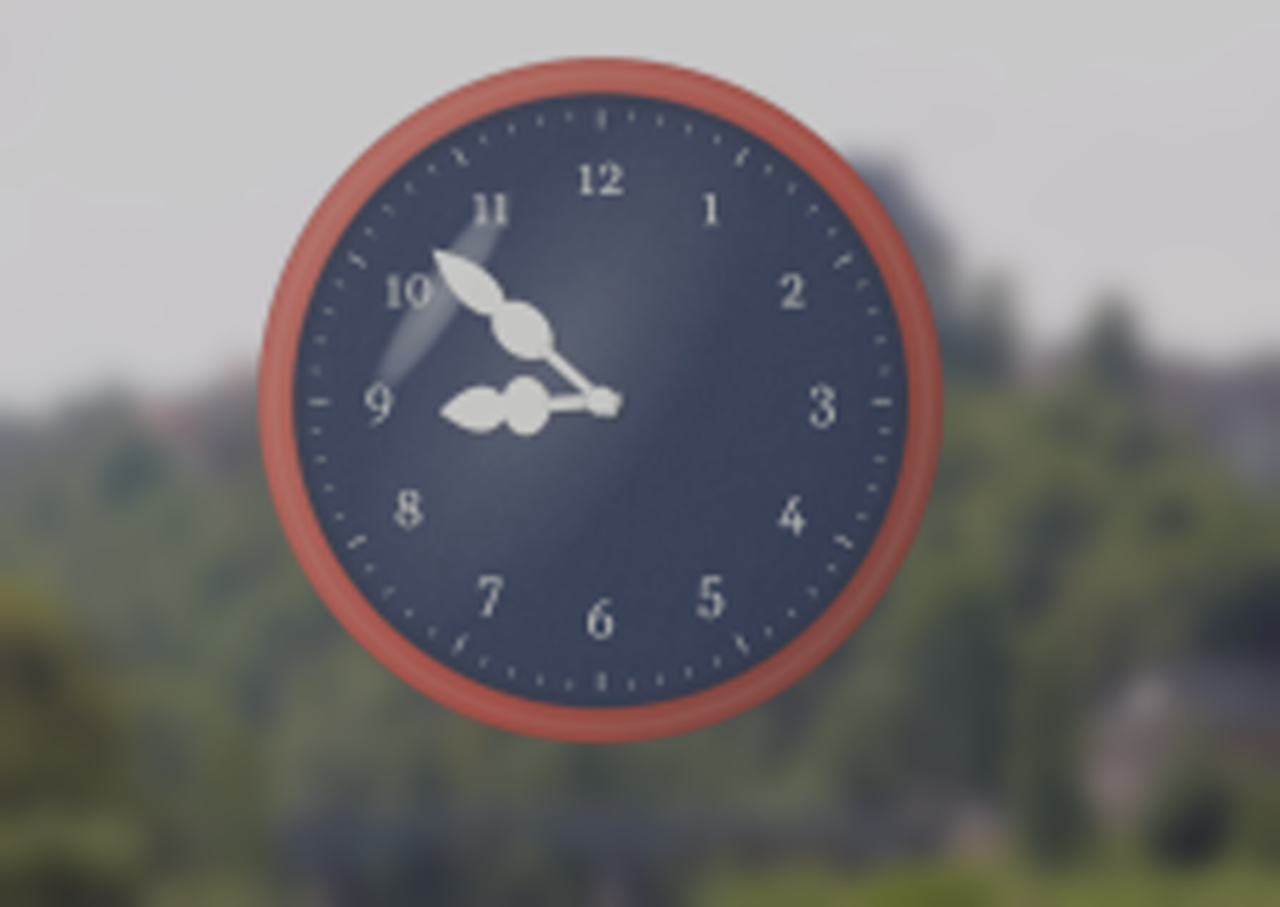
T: 8 h 52 min
